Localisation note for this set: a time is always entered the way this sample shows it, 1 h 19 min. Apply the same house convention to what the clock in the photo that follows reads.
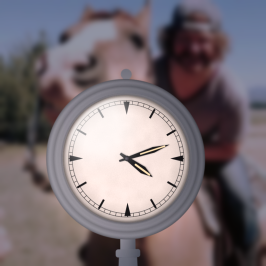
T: 4 h 12 min
